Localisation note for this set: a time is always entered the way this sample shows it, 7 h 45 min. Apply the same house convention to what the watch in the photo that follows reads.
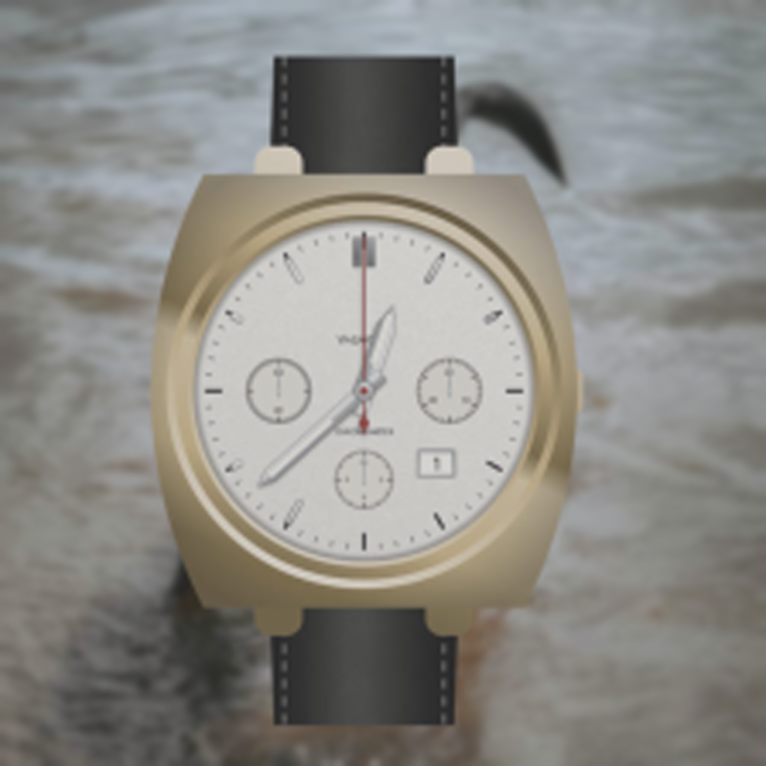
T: 12 h 38 min
